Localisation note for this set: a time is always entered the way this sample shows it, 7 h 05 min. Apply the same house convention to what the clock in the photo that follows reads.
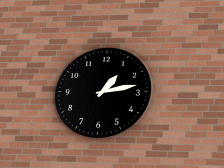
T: 1 h 13 min
